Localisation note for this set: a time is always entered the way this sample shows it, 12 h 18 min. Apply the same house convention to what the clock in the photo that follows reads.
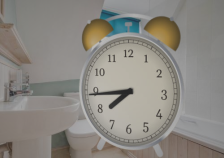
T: 7 h 44 min
